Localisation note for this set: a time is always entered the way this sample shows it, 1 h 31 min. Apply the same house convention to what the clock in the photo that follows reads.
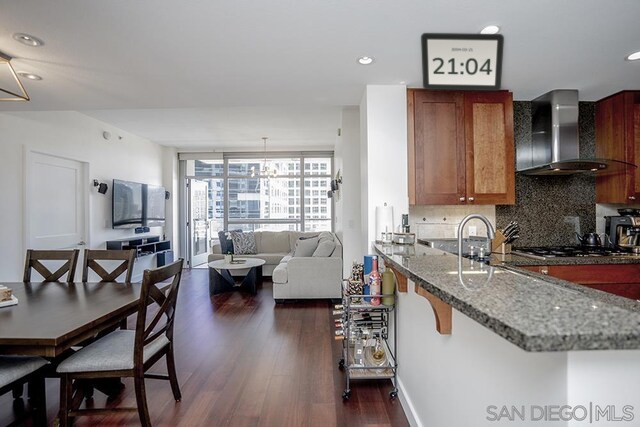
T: 21 h 04 min
